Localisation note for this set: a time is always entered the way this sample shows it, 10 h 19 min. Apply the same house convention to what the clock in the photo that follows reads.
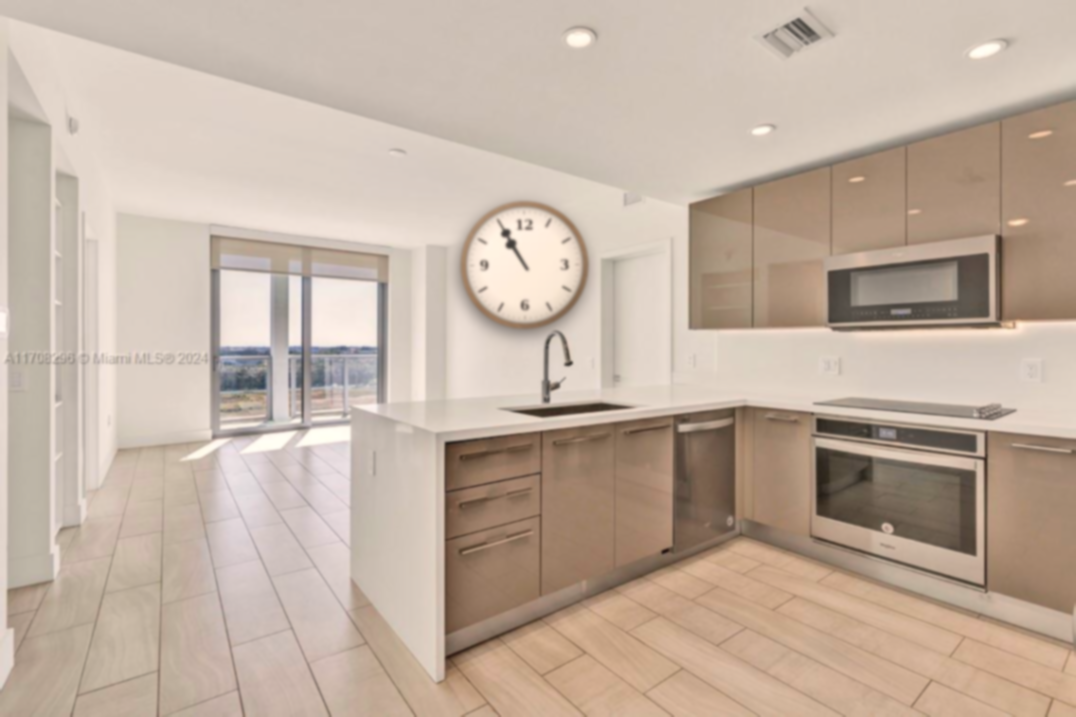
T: 10 h 55 min
